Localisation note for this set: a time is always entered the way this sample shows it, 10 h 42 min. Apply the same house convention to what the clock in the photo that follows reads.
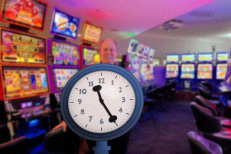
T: 11 h 25 min
